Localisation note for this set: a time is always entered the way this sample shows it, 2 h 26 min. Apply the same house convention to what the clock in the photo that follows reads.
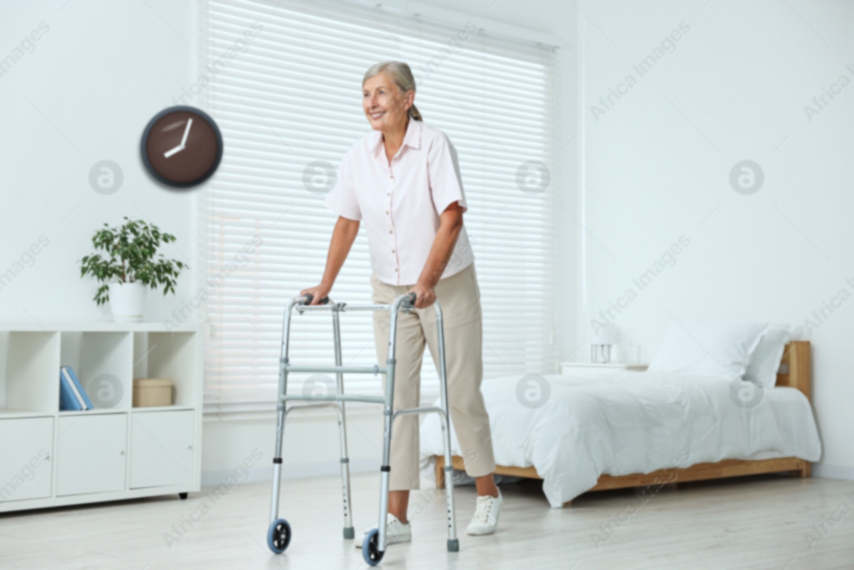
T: 8 h 03 min
